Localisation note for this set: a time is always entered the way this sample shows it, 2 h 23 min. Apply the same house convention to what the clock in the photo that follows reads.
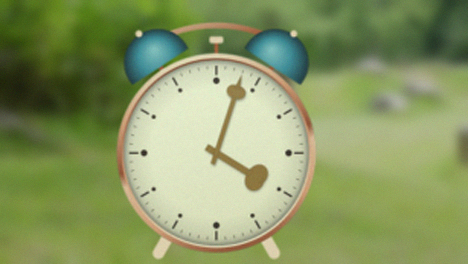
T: 4 h 03 min
